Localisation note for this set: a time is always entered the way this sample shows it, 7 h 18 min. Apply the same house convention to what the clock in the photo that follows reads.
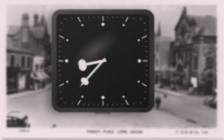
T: 8 h 37 min
